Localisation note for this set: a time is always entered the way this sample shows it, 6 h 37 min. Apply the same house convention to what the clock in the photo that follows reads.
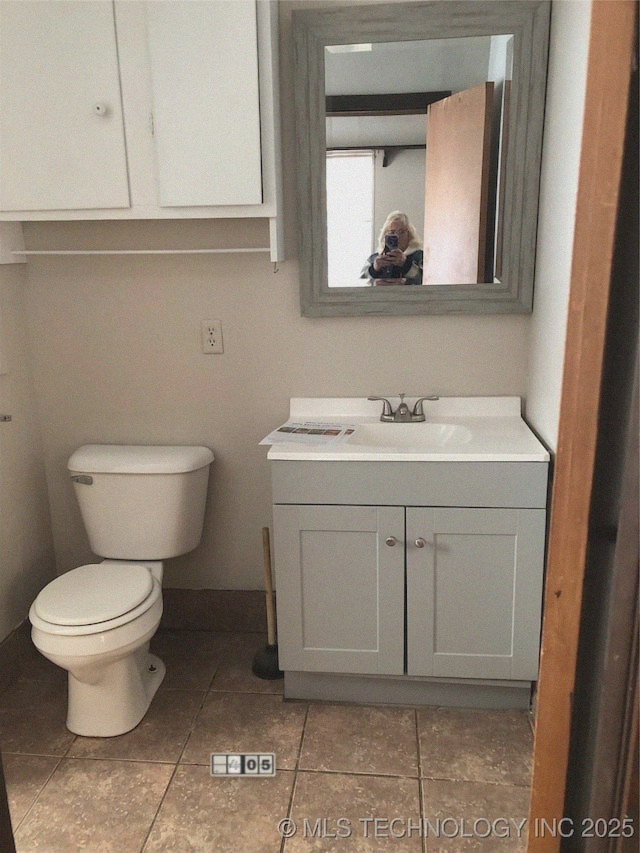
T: 4 h 05 min
